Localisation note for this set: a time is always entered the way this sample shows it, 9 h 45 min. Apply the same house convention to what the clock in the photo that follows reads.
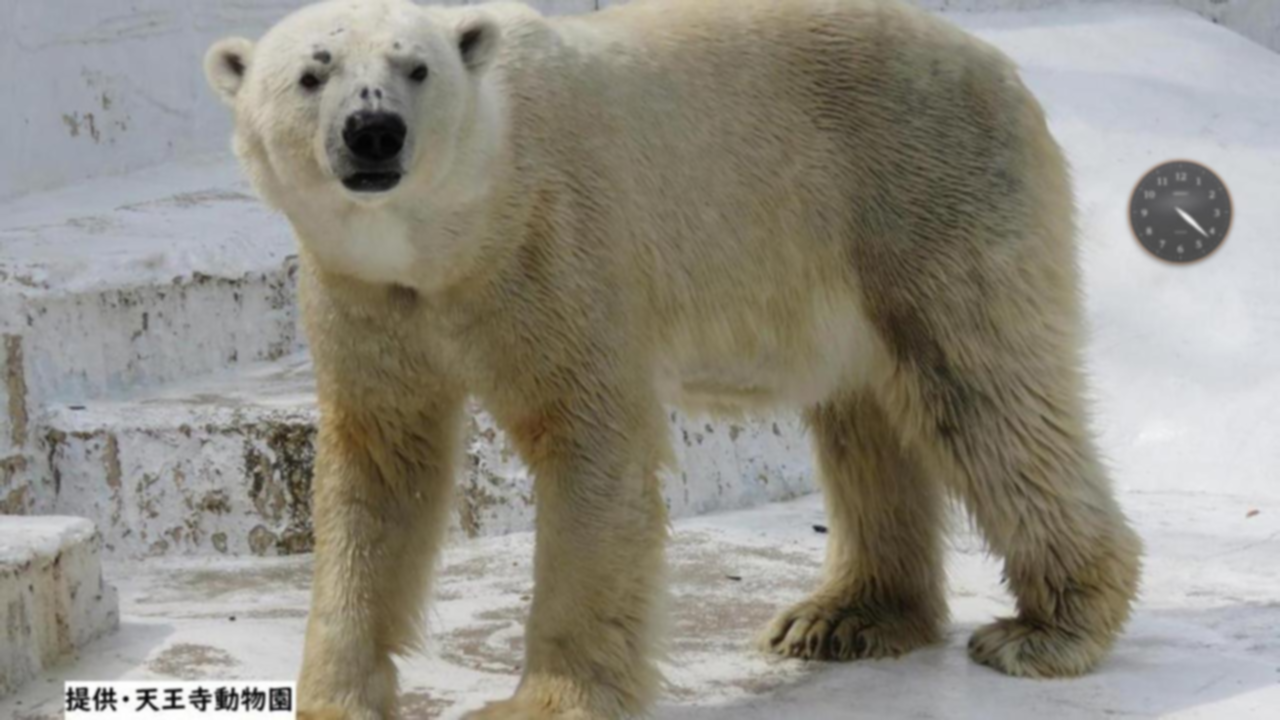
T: 4 h 22 min
